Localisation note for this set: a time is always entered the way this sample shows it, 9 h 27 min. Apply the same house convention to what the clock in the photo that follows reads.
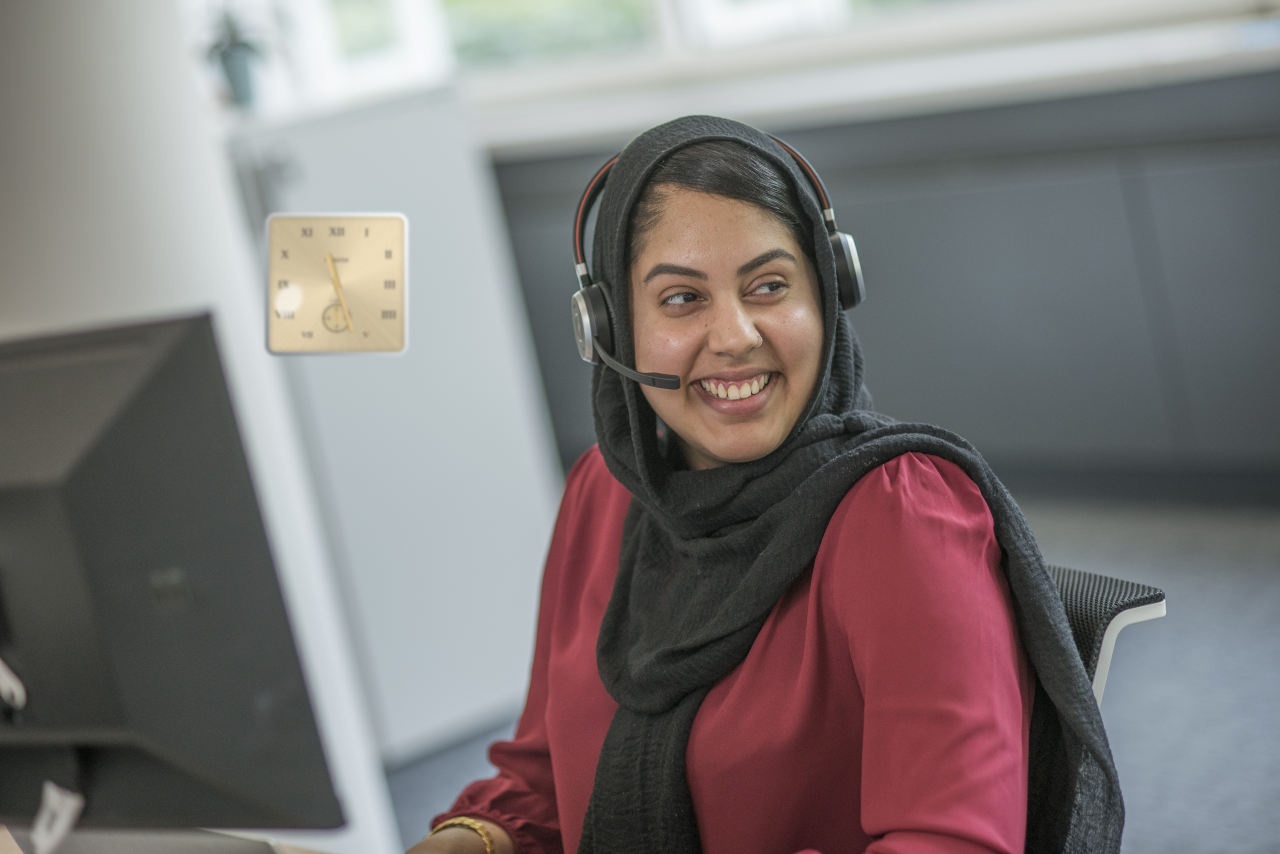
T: 11 h 27 min
